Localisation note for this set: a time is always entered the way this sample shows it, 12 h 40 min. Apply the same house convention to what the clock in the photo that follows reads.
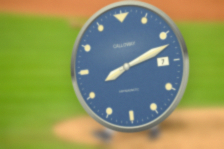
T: 8 h 12 min
